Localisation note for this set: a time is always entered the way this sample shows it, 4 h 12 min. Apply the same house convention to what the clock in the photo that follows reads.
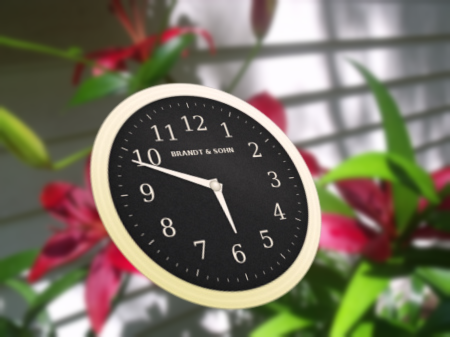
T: 5 h 49 min
